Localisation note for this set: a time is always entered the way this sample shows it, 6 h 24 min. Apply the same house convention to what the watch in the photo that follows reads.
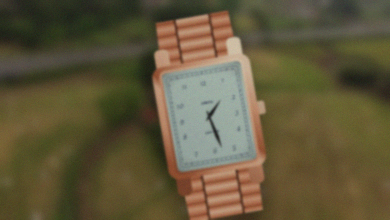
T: 1 h 28 min
